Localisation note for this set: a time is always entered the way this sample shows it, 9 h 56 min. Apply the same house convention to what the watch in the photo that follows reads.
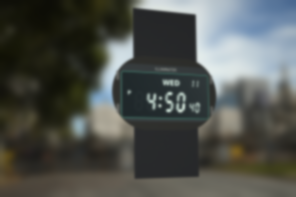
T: 4 h 50 min
